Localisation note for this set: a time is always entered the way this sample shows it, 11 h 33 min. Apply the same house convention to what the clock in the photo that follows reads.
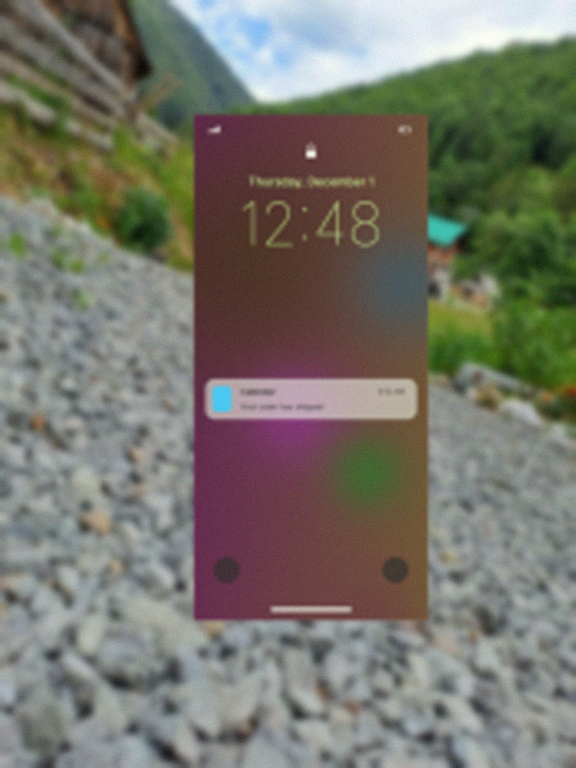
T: 12 h 48 min
